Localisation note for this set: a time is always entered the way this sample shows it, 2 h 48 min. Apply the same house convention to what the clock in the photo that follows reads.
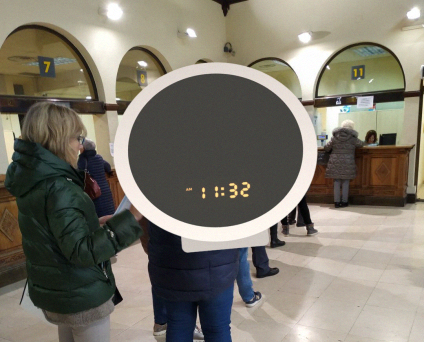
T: 11 h 32 min
